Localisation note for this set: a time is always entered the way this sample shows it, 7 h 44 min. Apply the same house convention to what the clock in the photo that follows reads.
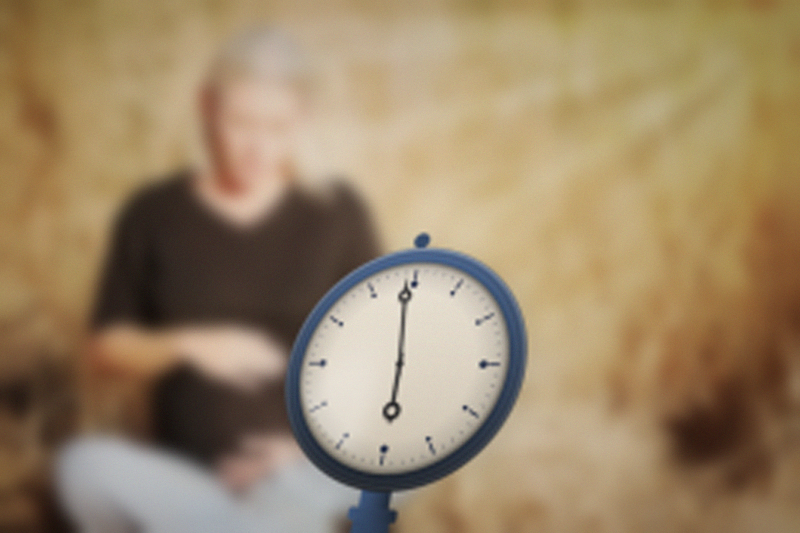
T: 5 h 59 min
